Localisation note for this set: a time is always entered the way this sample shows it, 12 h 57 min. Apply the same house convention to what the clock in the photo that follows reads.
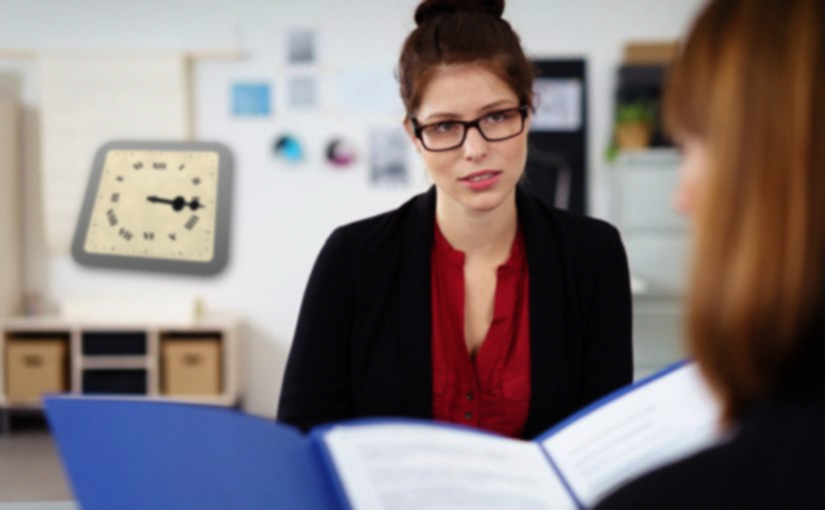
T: 3 h 16 min
